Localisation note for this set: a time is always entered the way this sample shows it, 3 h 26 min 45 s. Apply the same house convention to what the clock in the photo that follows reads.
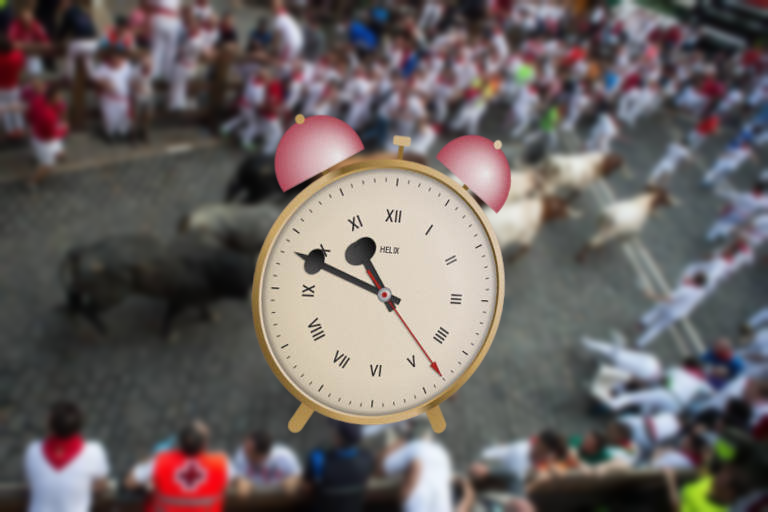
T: 10 h 48 min 23 s
